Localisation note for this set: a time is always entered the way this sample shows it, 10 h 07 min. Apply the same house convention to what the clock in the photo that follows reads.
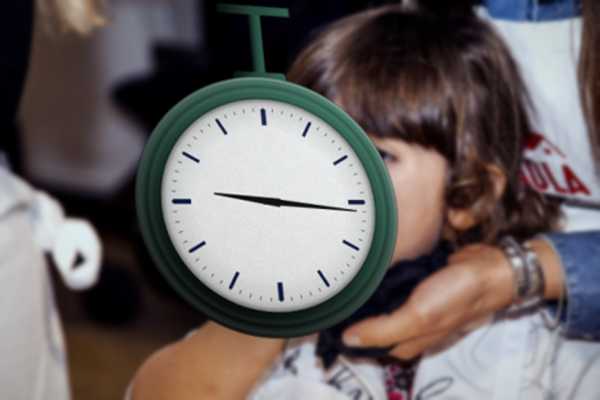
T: 9 h 16 min
